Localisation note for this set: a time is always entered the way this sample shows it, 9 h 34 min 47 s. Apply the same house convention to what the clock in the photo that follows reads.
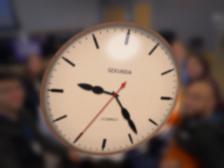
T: 9 h 23 min 35 s
